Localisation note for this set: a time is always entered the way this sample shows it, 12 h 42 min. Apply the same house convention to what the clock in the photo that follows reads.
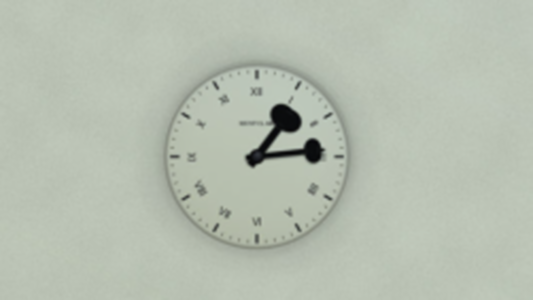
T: 1 h 14 min
